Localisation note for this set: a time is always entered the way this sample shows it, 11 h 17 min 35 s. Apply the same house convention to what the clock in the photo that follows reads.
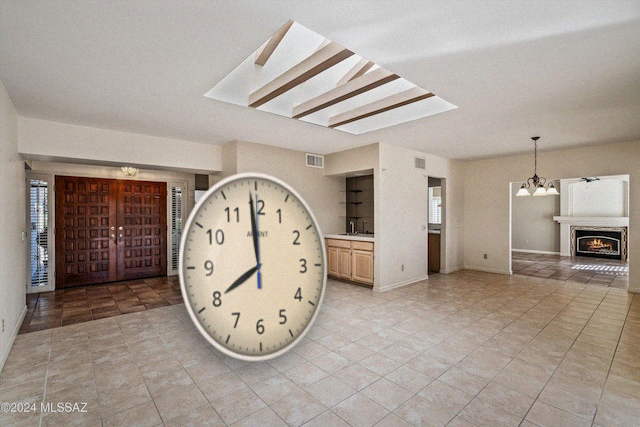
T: 7 h 59 min 00 s
